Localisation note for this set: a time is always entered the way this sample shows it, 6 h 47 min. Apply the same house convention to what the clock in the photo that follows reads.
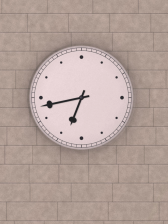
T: 6 h 43 min
